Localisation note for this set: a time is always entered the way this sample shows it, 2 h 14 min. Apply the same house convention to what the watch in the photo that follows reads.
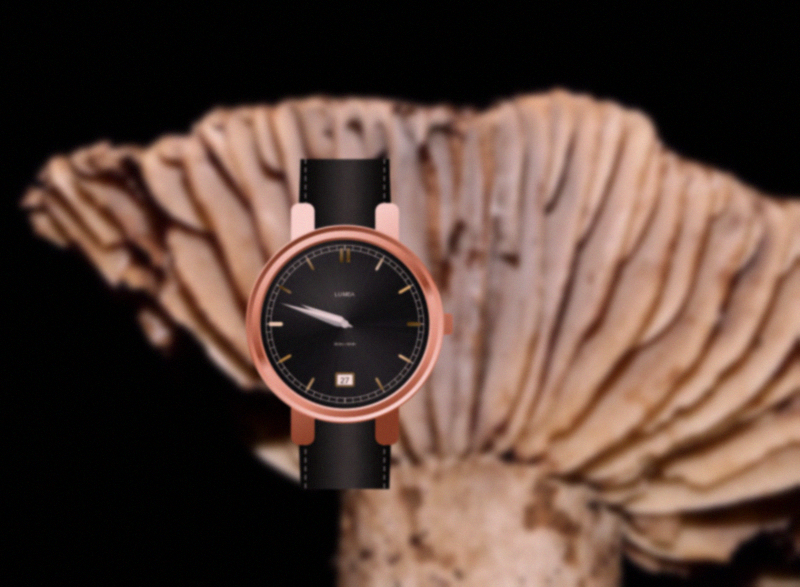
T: 9 h 48 min
